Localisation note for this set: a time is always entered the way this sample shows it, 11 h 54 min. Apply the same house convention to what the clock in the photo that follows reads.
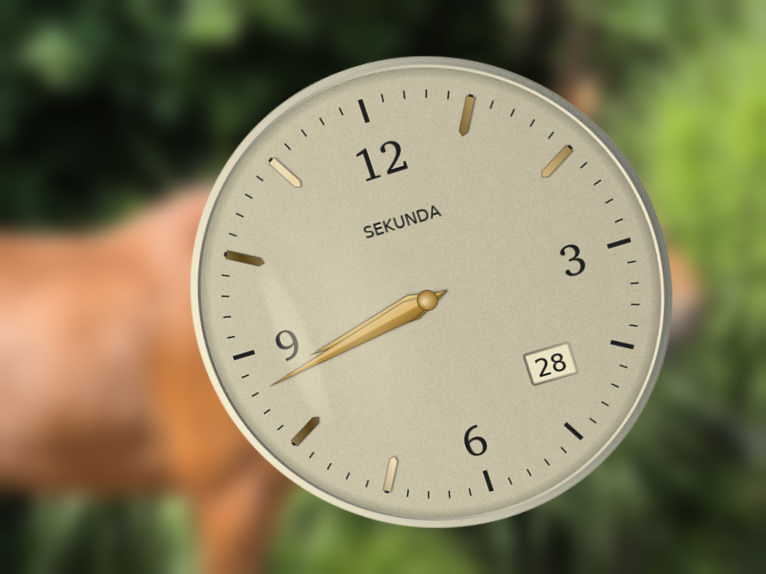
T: 8 h 43 min
